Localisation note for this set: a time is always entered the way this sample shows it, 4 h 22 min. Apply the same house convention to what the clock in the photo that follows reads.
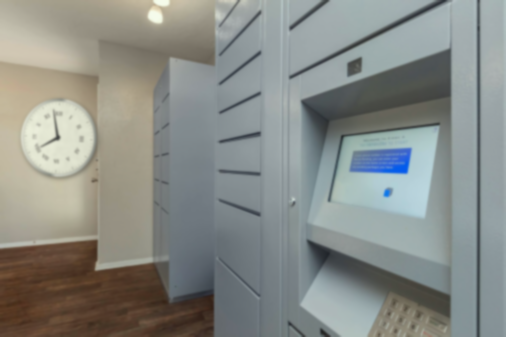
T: 7 h 58 min
